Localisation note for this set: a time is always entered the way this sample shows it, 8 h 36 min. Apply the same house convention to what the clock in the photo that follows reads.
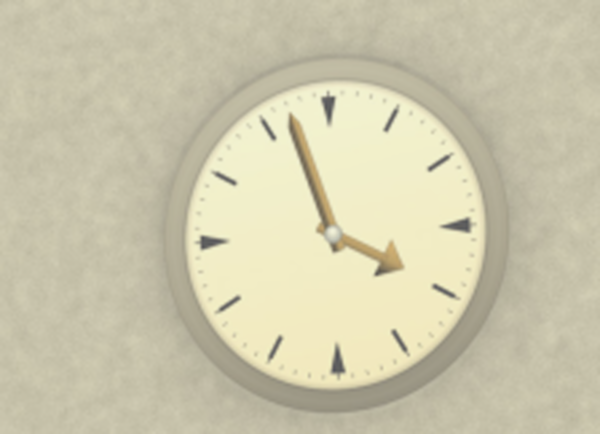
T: 3 h 57 min
